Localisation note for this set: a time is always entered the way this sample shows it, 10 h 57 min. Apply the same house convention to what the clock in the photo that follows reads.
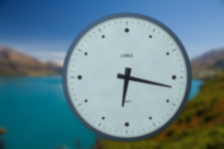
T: 6 h 17 min
